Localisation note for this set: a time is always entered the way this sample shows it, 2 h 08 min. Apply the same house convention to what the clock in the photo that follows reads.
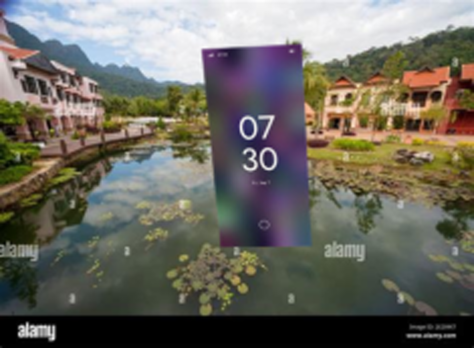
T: 7 h 30 min
